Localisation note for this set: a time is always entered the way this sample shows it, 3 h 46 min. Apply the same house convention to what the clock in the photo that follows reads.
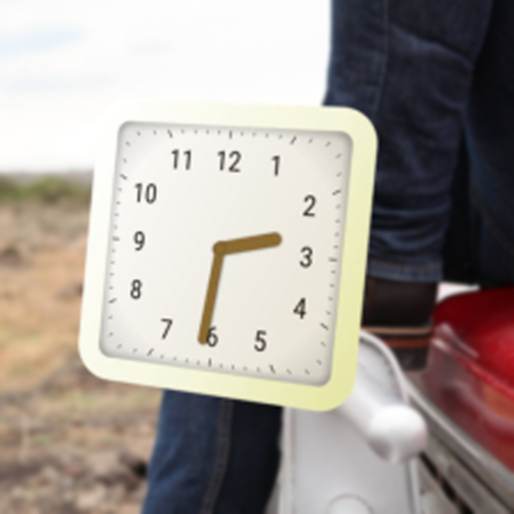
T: 2 h 31 min
